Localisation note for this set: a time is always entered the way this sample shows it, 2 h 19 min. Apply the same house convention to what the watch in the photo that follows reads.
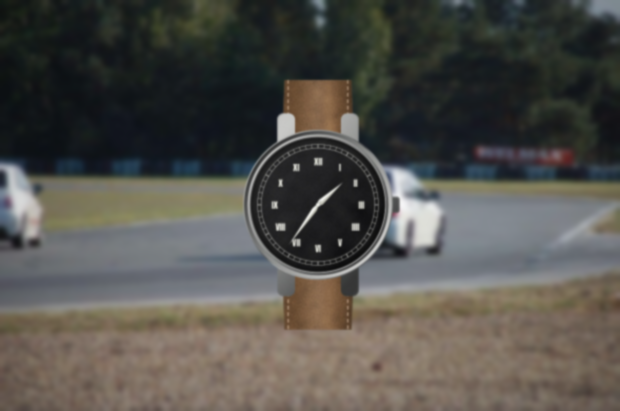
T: 1 h 36 min
